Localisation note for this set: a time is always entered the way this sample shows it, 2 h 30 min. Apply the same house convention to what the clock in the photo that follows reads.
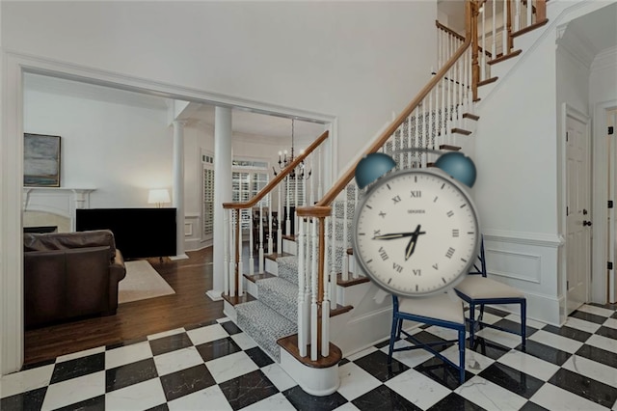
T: 6 h 44 min
